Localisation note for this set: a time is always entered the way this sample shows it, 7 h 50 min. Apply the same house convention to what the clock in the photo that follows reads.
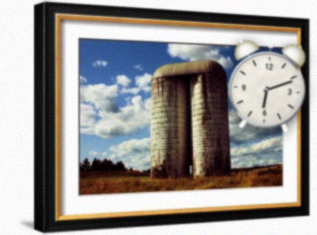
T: 6 h 11 min
